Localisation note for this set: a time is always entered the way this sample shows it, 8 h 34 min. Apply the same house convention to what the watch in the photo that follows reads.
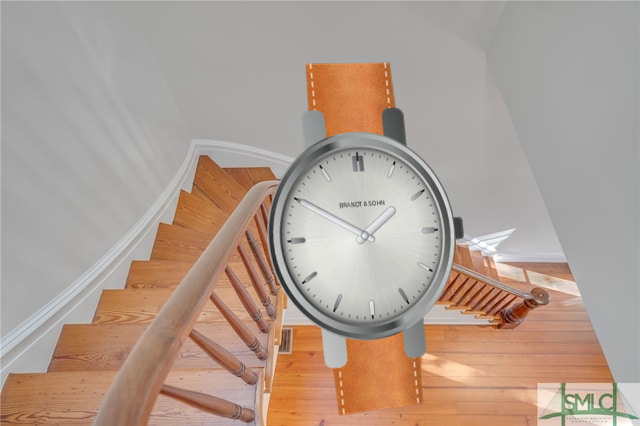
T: 1 h 50 min
